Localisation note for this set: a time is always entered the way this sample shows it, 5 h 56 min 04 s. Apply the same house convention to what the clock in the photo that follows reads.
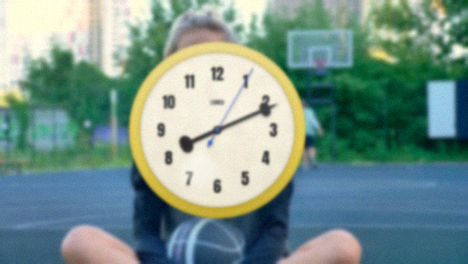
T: 8 h 11 min 05 s
